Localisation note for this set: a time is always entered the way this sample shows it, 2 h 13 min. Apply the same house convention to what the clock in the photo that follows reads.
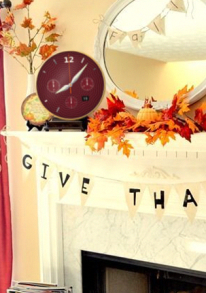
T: 8 h 07 min
